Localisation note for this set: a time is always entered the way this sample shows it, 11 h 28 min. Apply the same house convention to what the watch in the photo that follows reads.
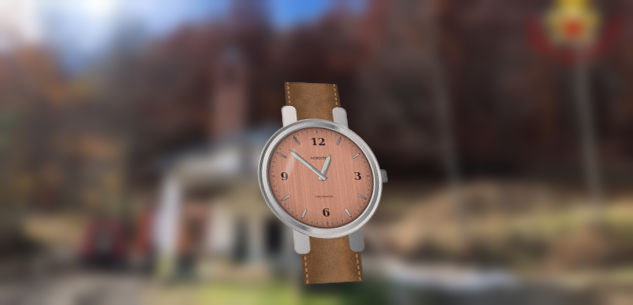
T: 12 h 52 min
